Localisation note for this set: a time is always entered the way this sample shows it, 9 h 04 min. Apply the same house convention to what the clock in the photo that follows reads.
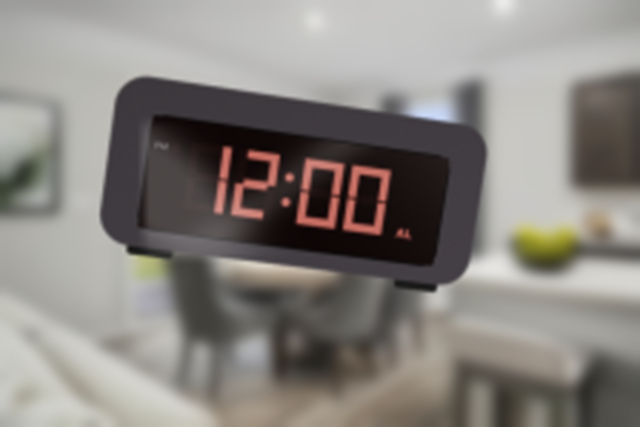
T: 12 h 00 min
